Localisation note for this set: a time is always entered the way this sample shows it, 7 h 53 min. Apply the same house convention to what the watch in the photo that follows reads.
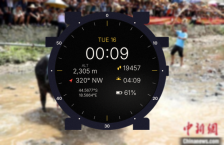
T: 0 h 09 min
